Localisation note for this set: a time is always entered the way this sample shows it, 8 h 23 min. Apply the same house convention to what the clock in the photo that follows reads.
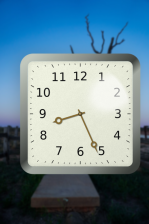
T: 8 h 26 min
